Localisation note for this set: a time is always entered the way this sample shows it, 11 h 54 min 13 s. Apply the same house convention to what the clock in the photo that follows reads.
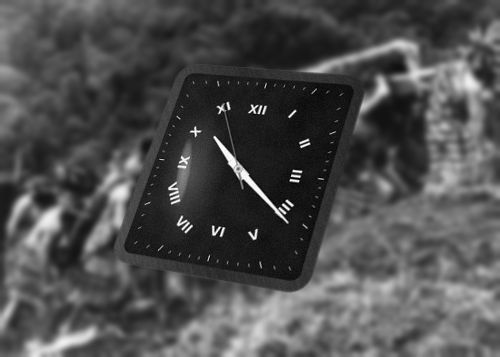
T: 10 h 20 min 55 s
